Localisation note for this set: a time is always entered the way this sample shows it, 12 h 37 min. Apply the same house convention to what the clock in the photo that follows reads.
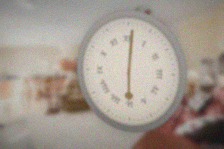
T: 6 h 01 min
